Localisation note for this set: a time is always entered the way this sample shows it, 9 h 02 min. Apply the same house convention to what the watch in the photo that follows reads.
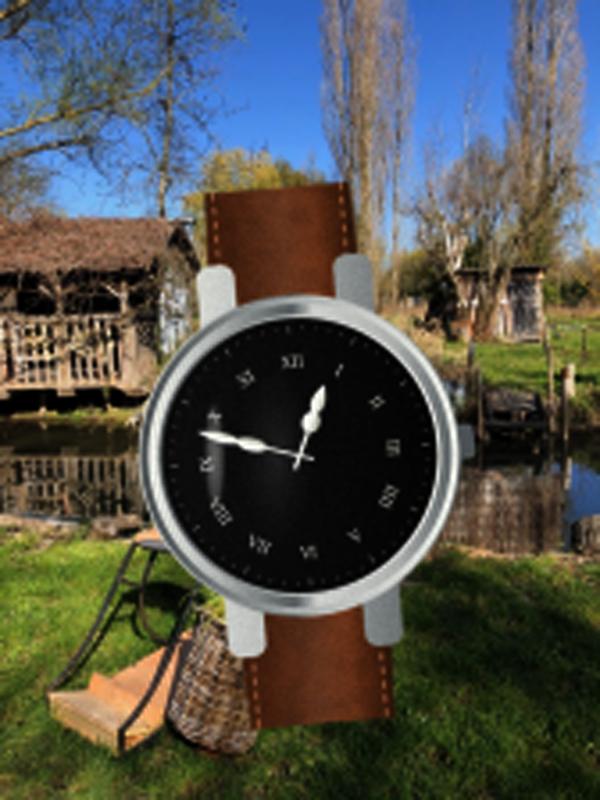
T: 12 h 48 min
